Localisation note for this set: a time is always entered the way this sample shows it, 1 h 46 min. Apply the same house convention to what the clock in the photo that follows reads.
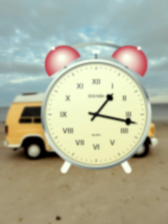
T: 1 h 17 min
